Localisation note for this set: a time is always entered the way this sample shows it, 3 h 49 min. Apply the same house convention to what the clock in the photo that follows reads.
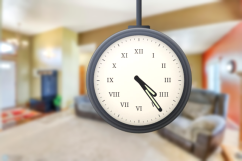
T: 4 h 24 min
